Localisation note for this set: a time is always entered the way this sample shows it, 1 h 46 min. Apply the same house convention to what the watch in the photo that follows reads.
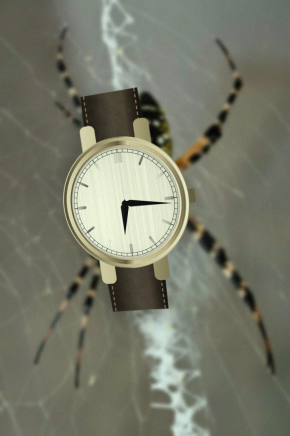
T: 6 h 16 min
